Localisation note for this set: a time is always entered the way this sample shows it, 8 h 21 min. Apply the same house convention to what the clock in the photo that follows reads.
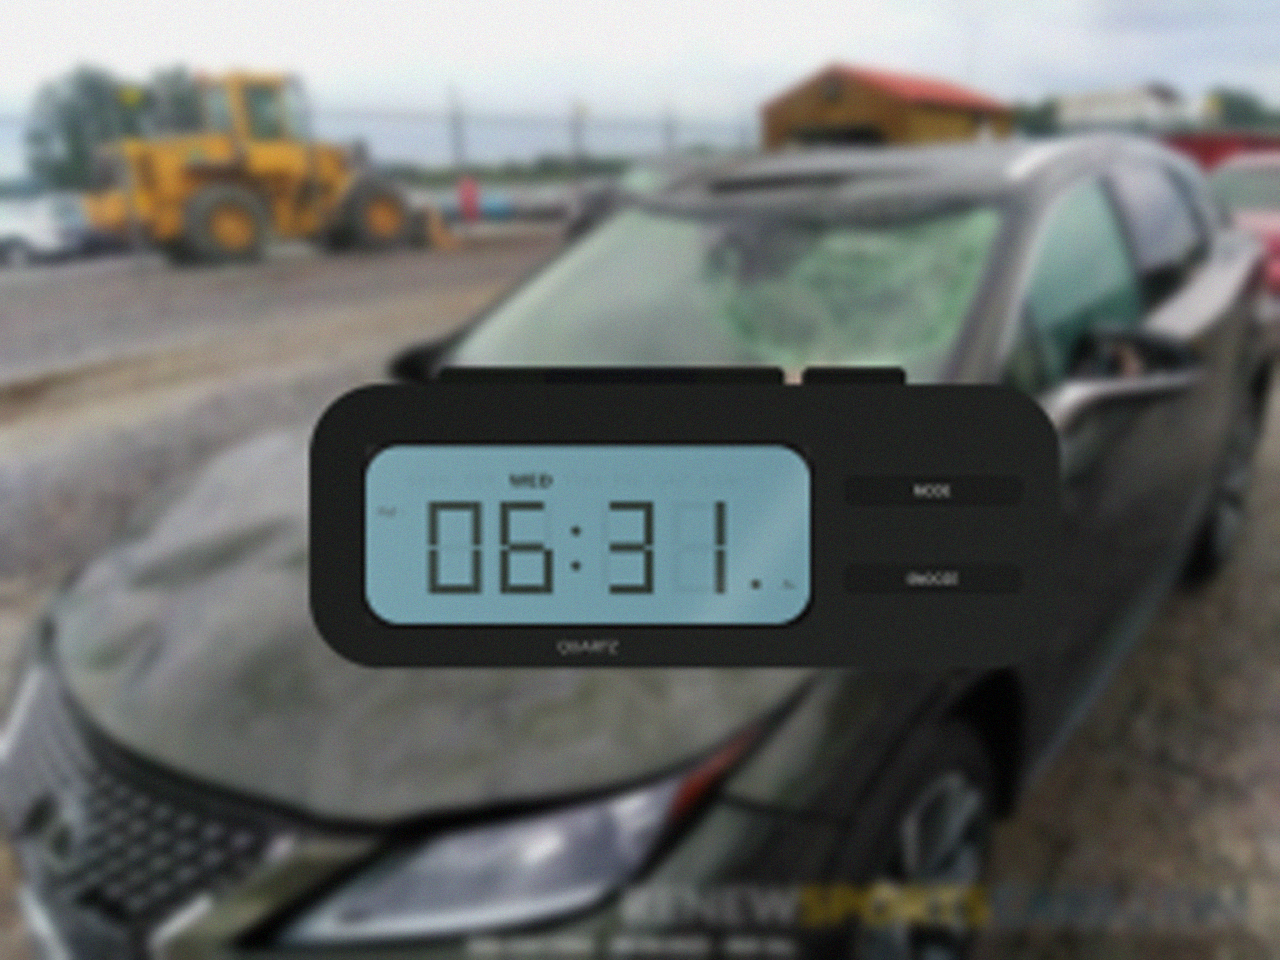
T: 6 h 31 min
